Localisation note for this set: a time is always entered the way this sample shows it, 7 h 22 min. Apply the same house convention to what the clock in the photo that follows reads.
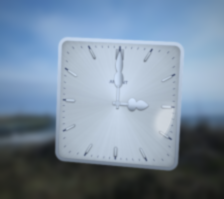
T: 3 h 00 min
